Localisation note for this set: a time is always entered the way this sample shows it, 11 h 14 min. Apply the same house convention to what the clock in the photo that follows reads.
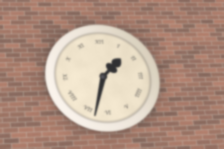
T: 1 h 33 min
